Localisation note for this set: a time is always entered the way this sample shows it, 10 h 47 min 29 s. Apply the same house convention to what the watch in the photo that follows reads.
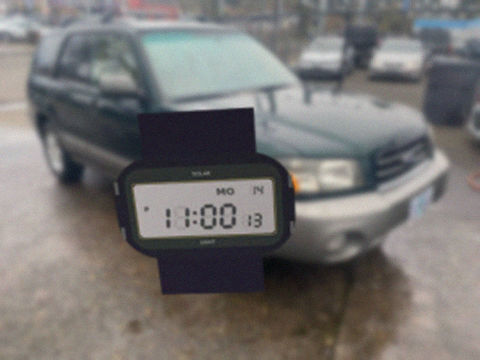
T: 11 h 00 min 13 s
